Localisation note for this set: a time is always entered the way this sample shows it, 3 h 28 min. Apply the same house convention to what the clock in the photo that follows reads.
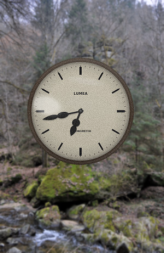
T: 6 h 43 min
